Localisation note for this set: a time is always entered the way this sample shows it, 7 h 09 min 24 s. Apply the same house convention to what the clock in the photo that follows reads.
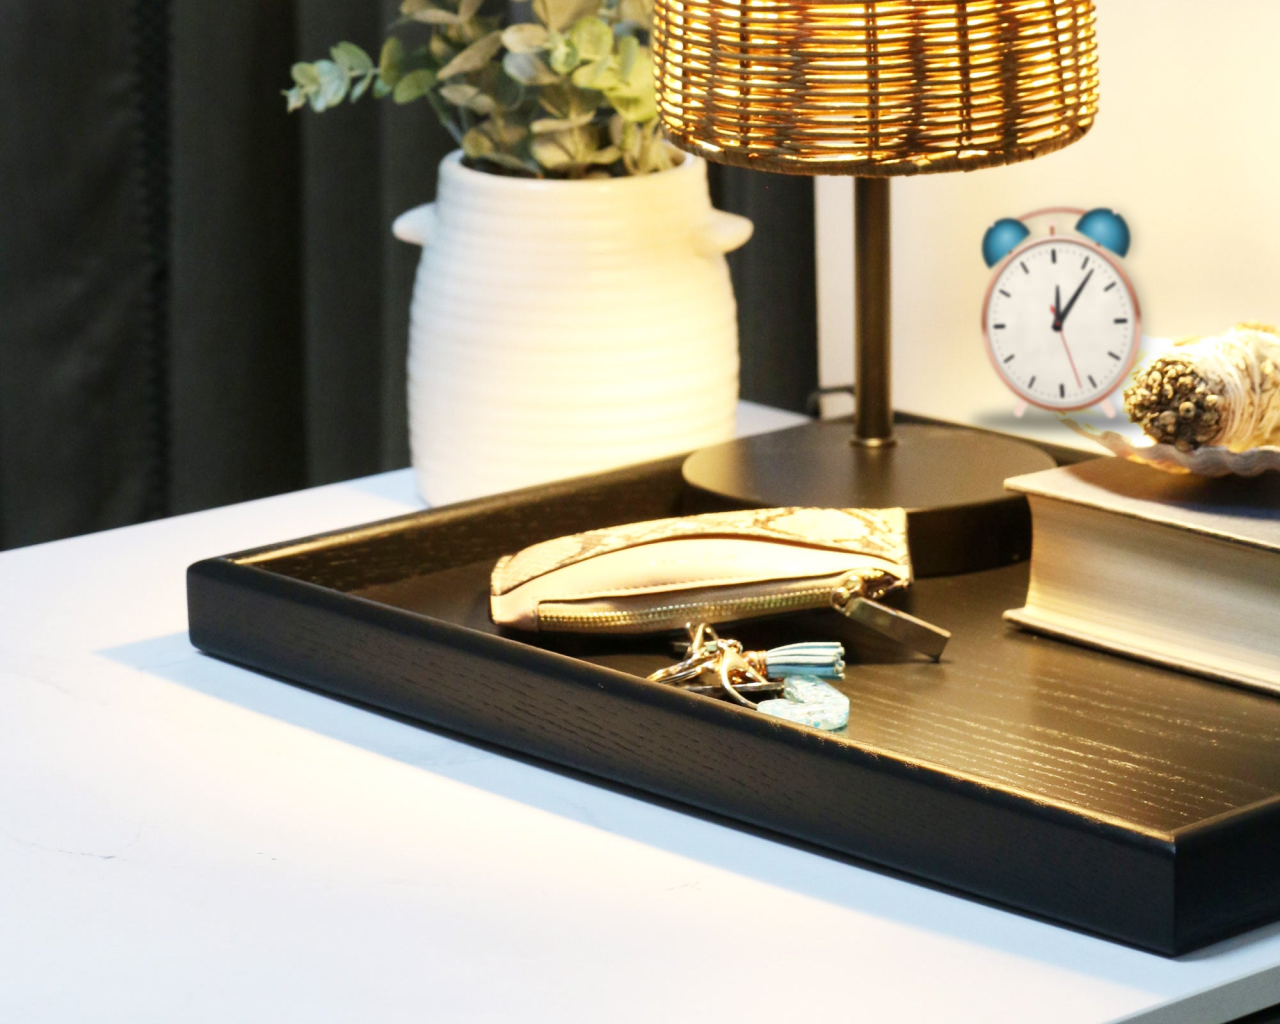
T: 12 h 06 min 27 s
